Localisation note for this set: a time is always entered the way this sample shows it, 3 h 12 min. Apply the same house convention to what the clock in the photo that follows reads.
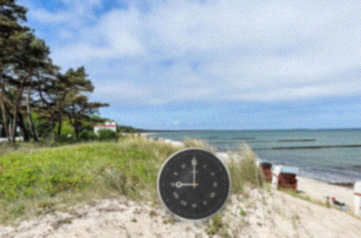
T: 9 h 00 min
